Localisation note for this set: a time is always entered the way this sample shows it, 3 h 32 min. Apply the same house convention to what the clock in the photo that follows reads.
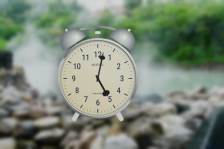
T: 5 h 02 min
